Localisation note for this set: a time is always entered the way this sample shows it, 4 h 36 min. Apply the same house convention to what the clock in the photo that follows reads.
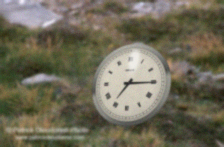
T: 7 h 15 min
